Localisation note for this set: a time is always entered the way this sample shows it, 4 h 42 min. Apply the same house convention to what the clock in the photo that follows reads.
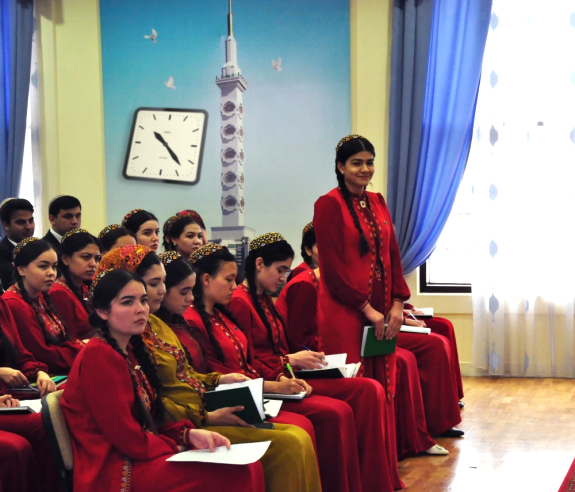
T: 10 h 23 min
